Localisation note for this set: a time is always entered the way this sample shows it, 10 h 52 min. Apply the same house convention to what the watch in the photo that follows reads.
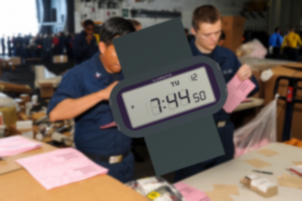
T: 7 h 44 min
